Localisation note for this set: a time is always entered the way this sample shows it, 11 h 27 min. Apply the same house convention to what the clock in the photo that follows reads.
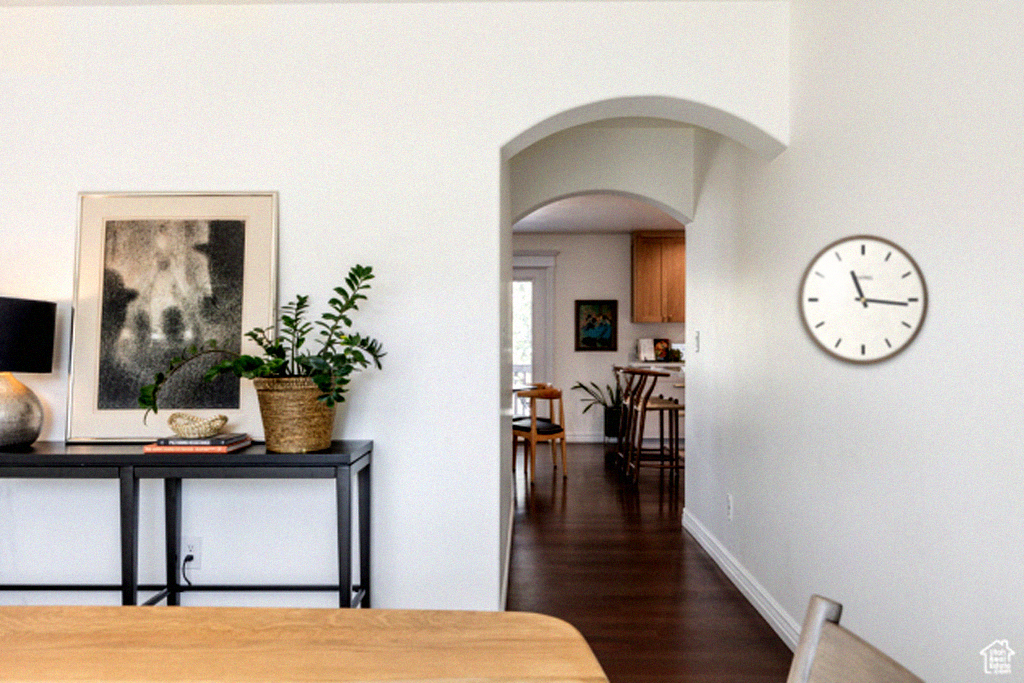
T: 11 h 16 min
